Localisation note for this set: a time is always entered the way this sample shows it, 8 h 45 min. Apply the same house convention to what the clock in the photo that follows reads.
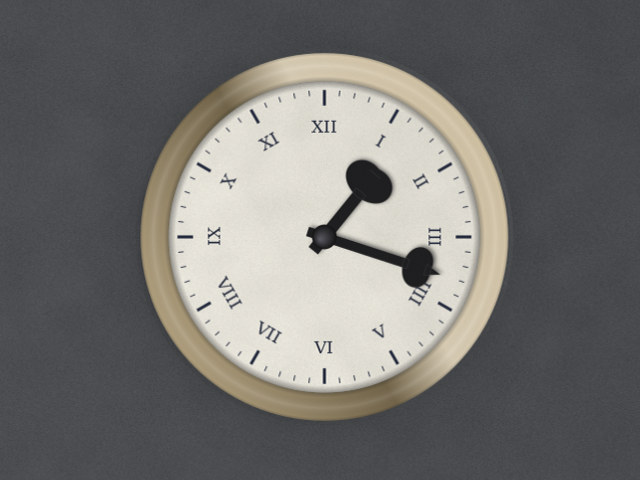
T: 1 h 18 min
